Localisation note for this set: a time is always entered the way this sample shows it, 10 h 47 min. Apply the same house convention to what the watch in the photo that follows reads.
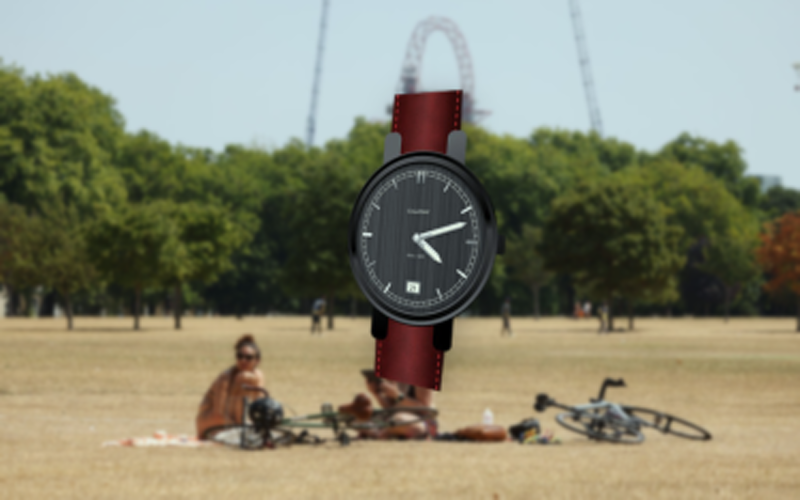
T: 4 h 12 min
